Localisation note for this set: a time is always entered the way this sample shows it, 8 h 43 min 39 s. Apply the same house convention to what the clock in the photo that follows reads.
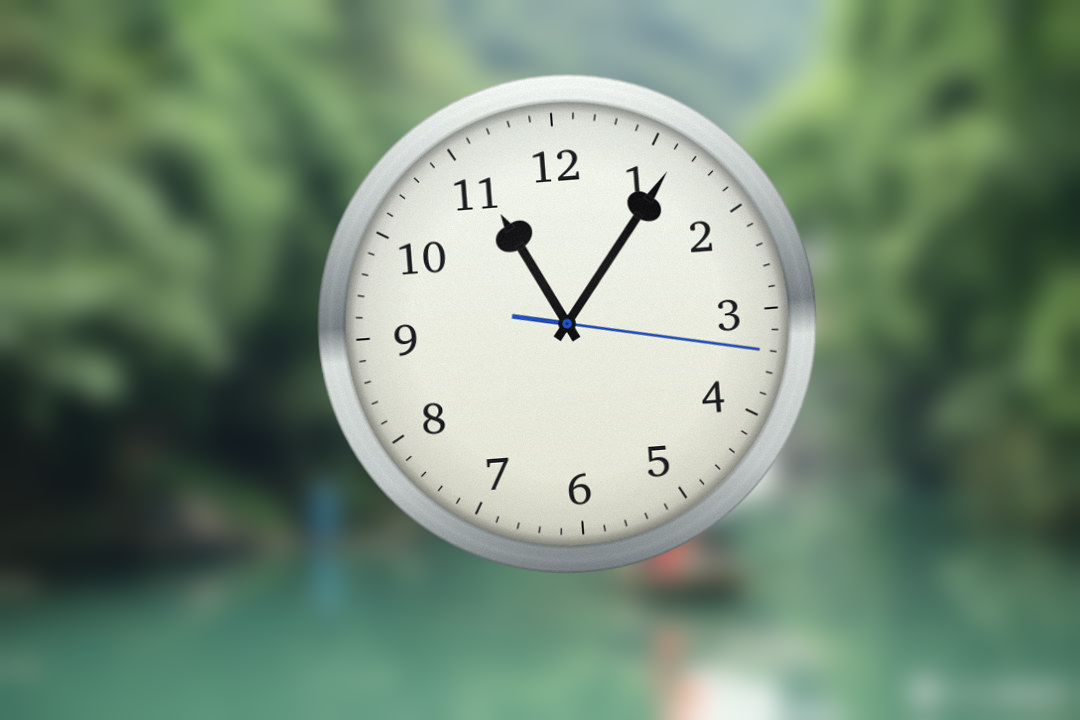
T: 11 h 06 min 17 s
